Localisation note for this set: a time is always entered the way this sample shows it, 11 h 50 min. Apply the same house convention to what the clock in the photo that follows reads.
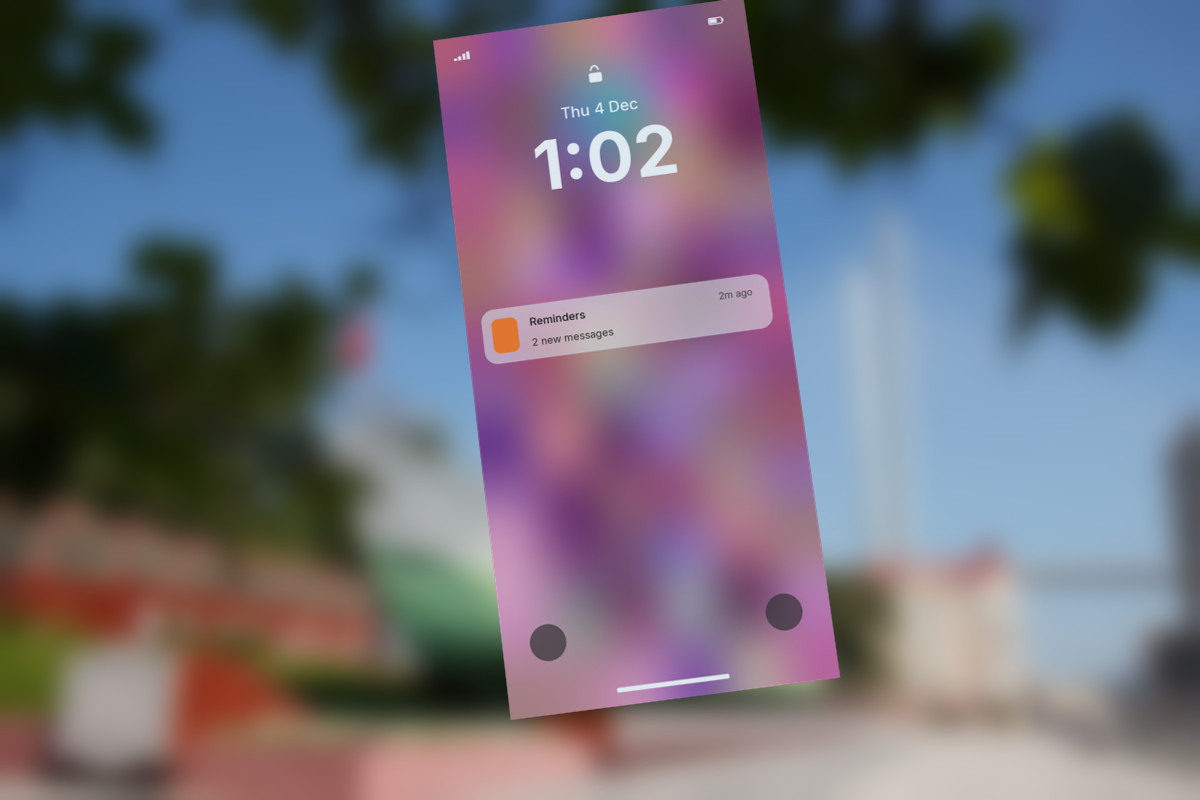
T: 1 h 02 min
